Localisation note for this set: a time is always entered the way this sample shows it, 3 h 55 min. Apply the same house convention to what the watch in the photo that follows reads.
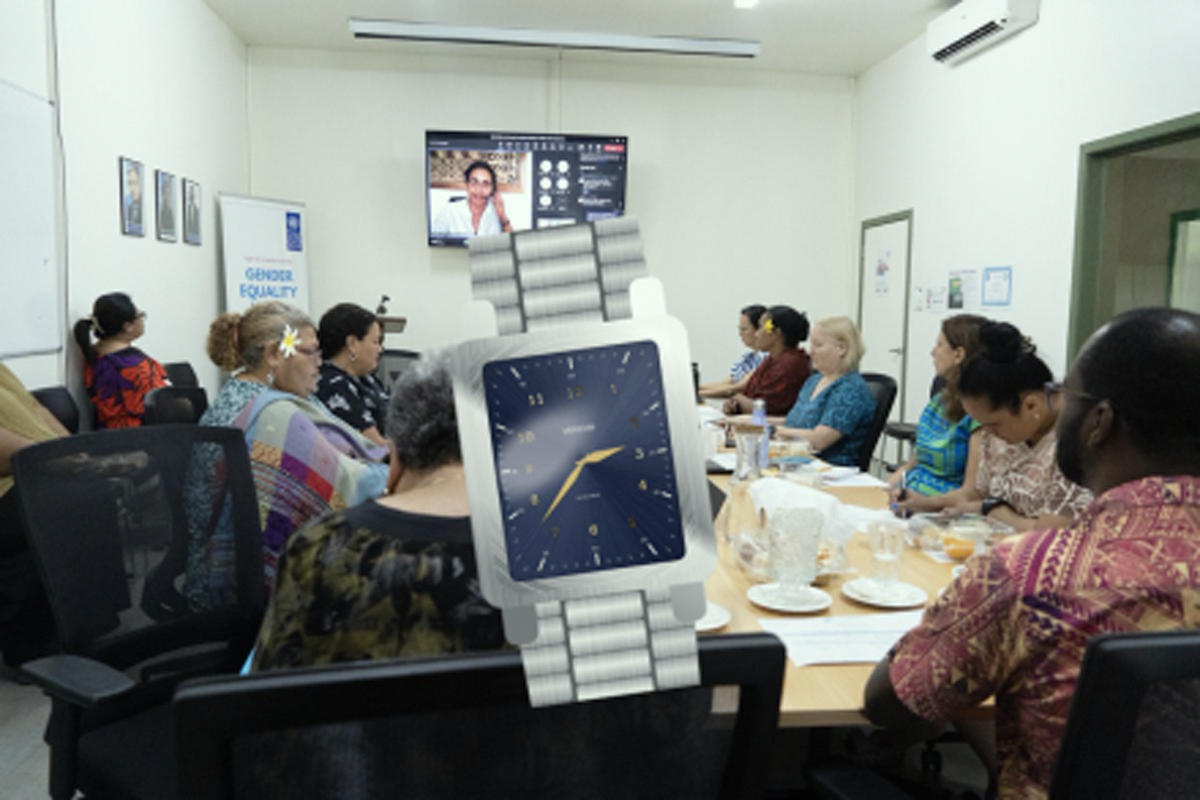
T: 2 h 37 min
